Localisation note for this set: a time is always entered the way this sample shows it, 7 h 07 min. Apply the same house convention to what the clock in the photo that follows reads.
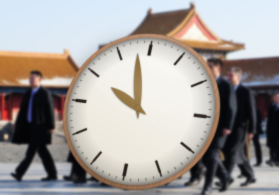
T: 9 h 58 min
